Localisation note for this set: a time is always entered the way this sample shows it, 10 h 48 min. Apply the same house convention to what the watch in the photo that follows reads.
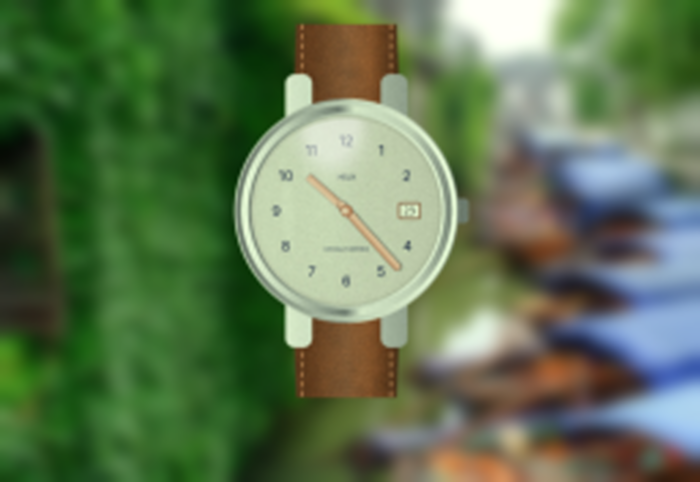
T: 10 h 23 min
